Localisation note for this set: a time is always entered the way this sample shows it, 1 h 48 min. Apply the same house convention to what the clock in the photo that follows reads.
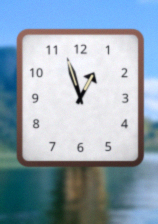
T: 12 h 57 min
